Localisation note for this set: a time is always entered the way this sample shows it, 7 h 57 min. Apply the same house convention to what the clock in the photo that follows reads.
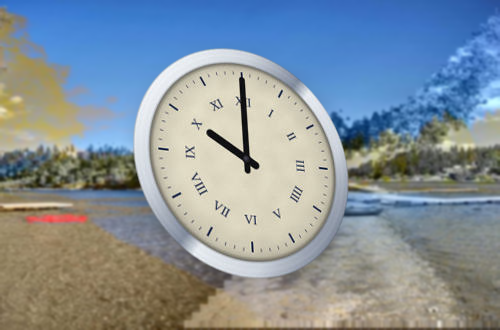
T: 10 h 00 min
